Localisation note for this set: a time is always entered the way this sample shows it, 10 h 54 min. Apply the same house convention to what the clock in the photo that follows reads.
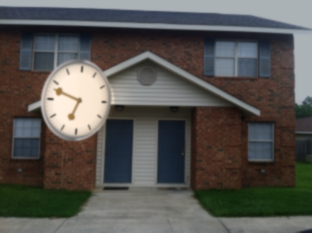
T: 6 h 48 min
